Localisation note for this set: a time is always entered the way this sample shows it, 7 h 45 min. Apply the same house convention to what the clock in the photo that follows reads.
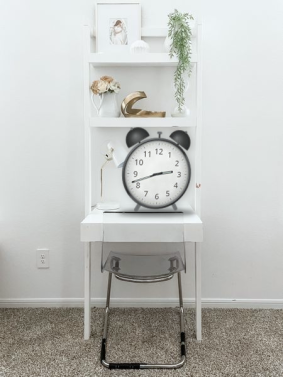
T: 2 h 42 min
